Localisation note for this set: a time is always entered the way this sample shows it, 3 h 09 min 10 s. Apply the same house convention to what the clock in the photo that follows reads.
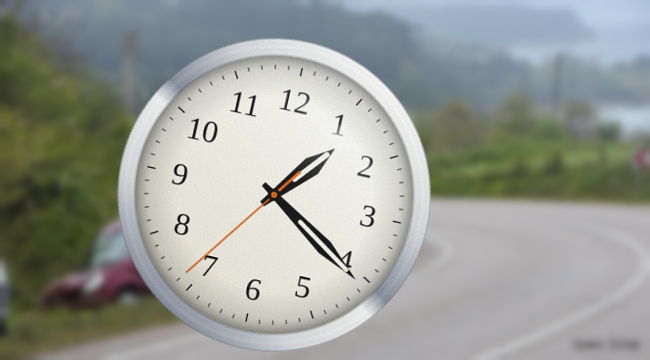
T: 1 h 20 min 36 s
